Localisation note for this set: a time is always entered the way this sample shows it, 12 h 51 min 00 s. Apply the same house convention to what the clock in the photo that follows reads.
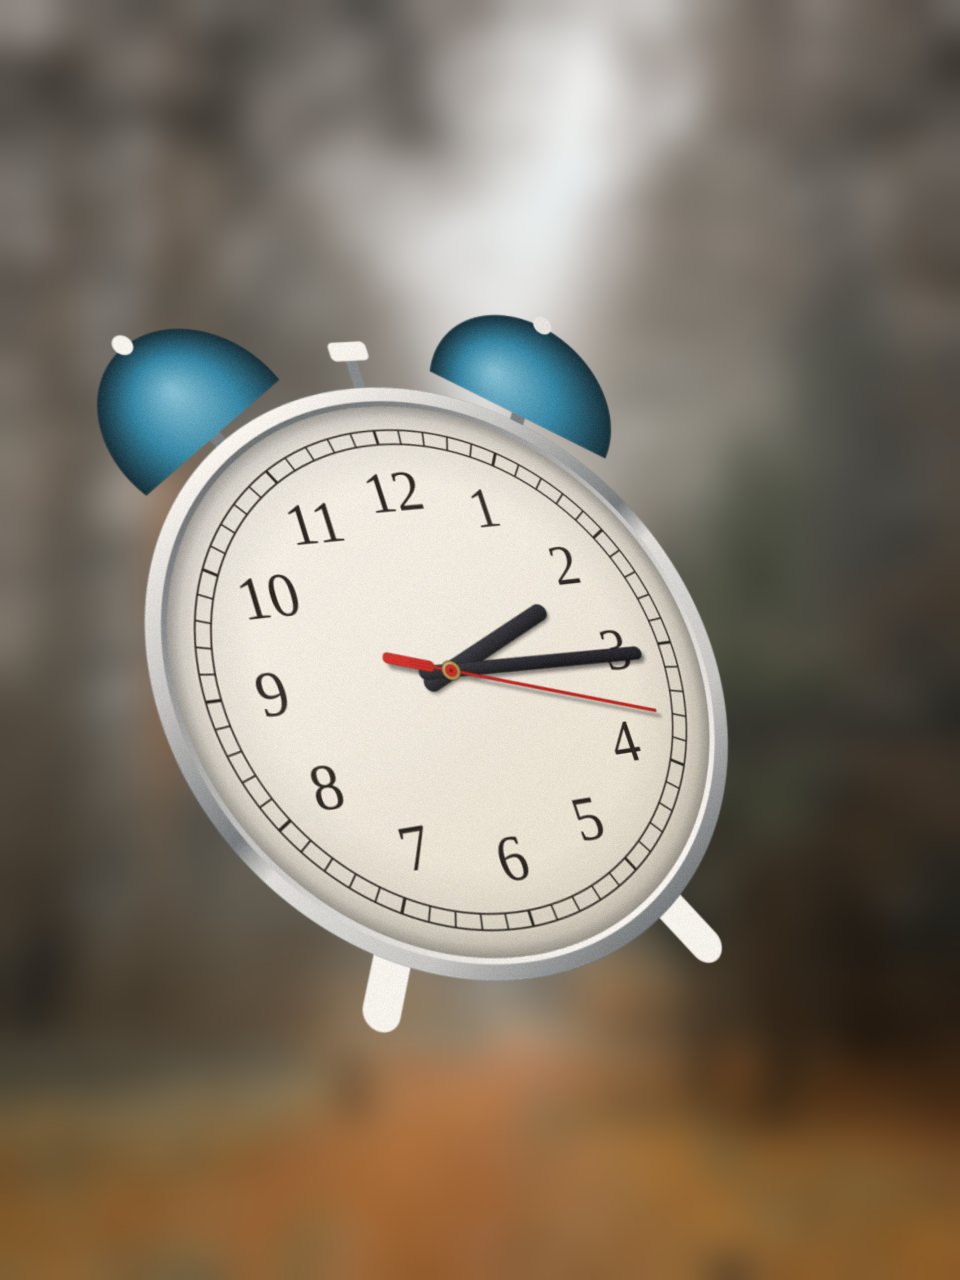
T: 2 h 15 min 18 s
